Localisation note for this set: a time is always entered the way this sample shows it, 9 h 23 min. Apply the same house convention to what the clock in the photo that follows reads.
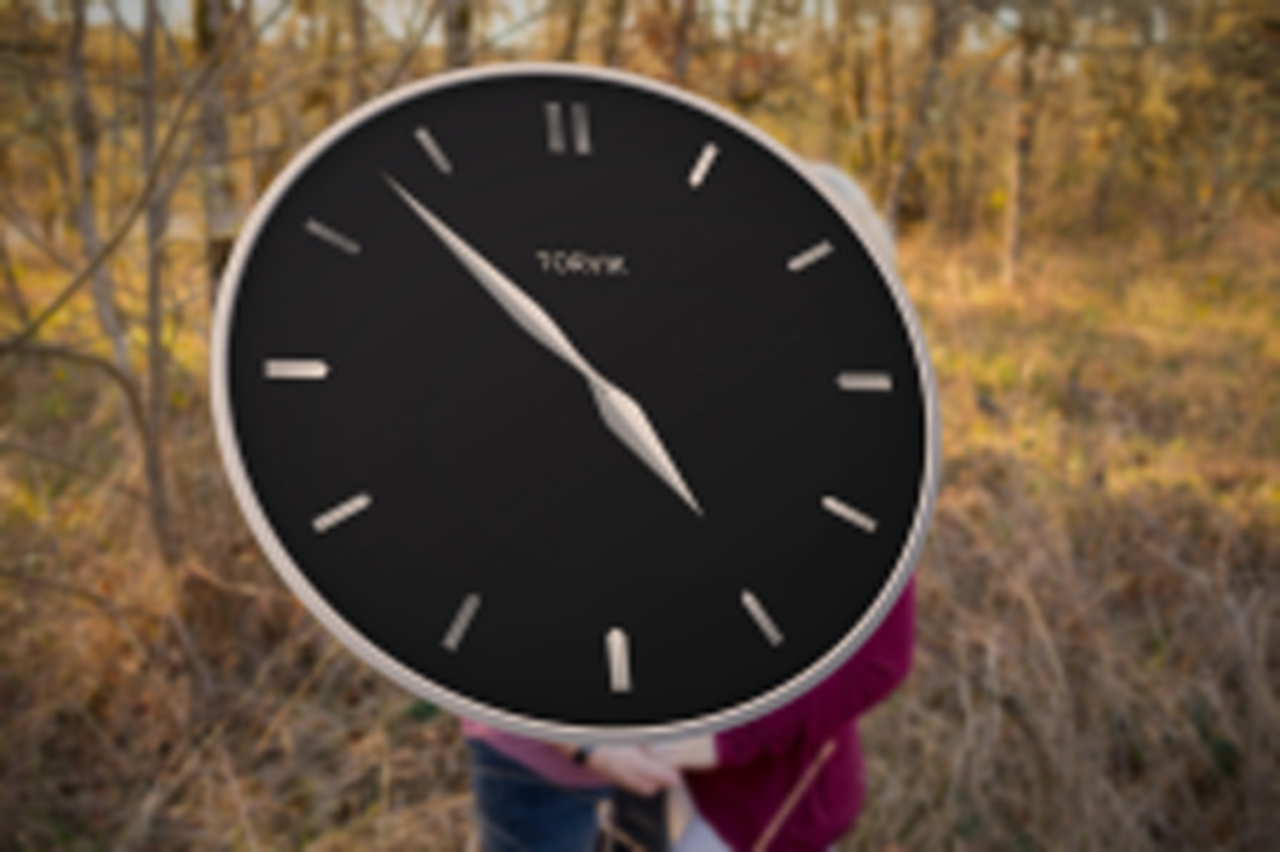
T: 4 h 53 min
